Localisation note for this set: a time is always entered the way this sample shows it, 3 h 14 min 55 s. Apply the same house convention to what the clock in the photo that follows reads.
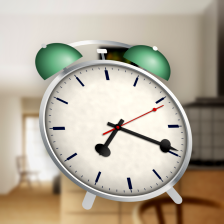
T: 7 h 19 min 11 s
